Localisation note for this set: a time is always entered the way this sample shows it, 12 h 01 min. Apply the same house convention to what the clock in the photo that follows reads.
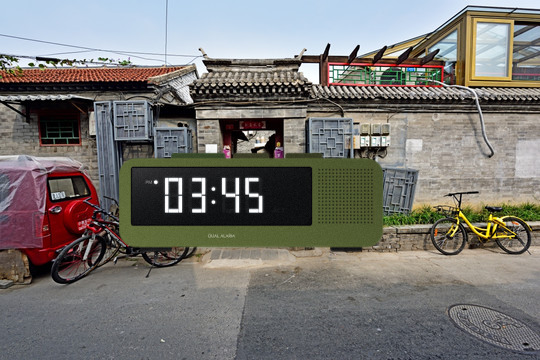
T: 3 h 45 min
